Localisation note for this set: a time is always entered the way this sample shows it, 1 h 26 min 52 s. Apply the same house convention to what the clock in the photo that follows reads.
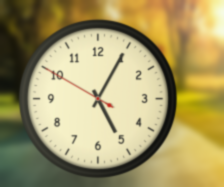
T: 5 h 04 min 50 s
